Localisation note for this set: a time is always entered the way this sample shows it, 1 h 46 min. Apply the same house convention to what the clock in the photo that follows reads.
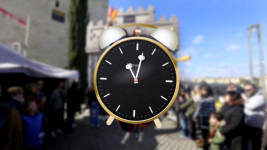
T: 11 h 02 min
